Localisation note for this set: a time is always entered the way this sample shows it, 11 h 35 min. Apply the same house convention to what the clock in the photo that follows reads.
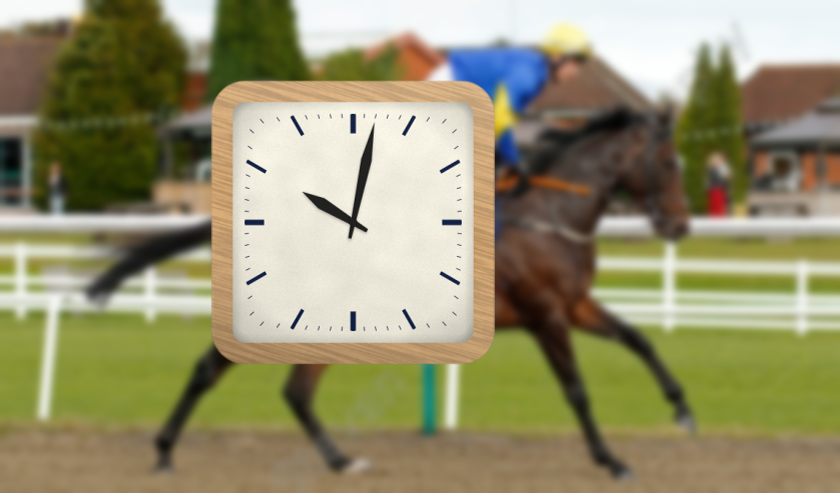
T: 10 h 02 min
